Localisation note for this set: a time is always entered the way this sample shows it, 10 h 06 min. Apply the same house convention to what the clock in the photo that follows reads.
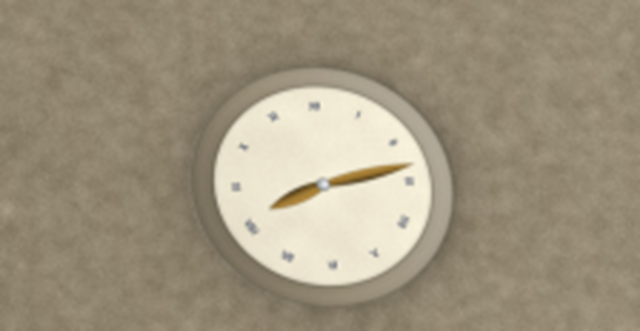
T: 8 h 13 min
